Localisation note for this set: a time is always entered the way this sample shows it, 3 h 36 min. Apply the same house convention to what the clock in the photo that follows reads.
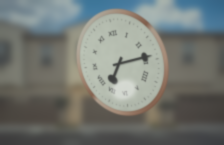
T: 7 h 14 min
